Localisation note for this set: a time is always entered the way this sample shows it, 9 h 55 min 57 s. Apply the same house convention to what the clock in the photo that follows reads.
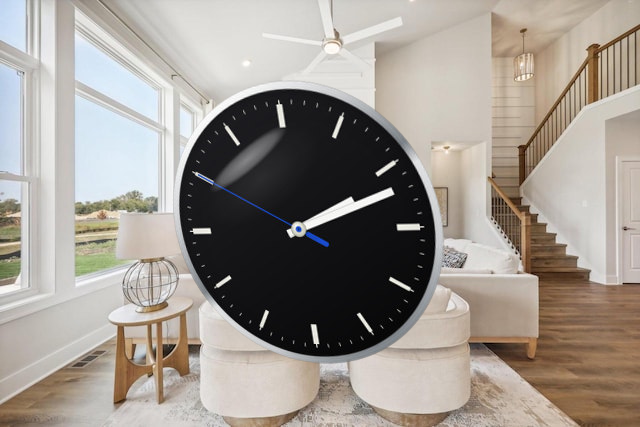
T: 2 h 11 min 50 s
